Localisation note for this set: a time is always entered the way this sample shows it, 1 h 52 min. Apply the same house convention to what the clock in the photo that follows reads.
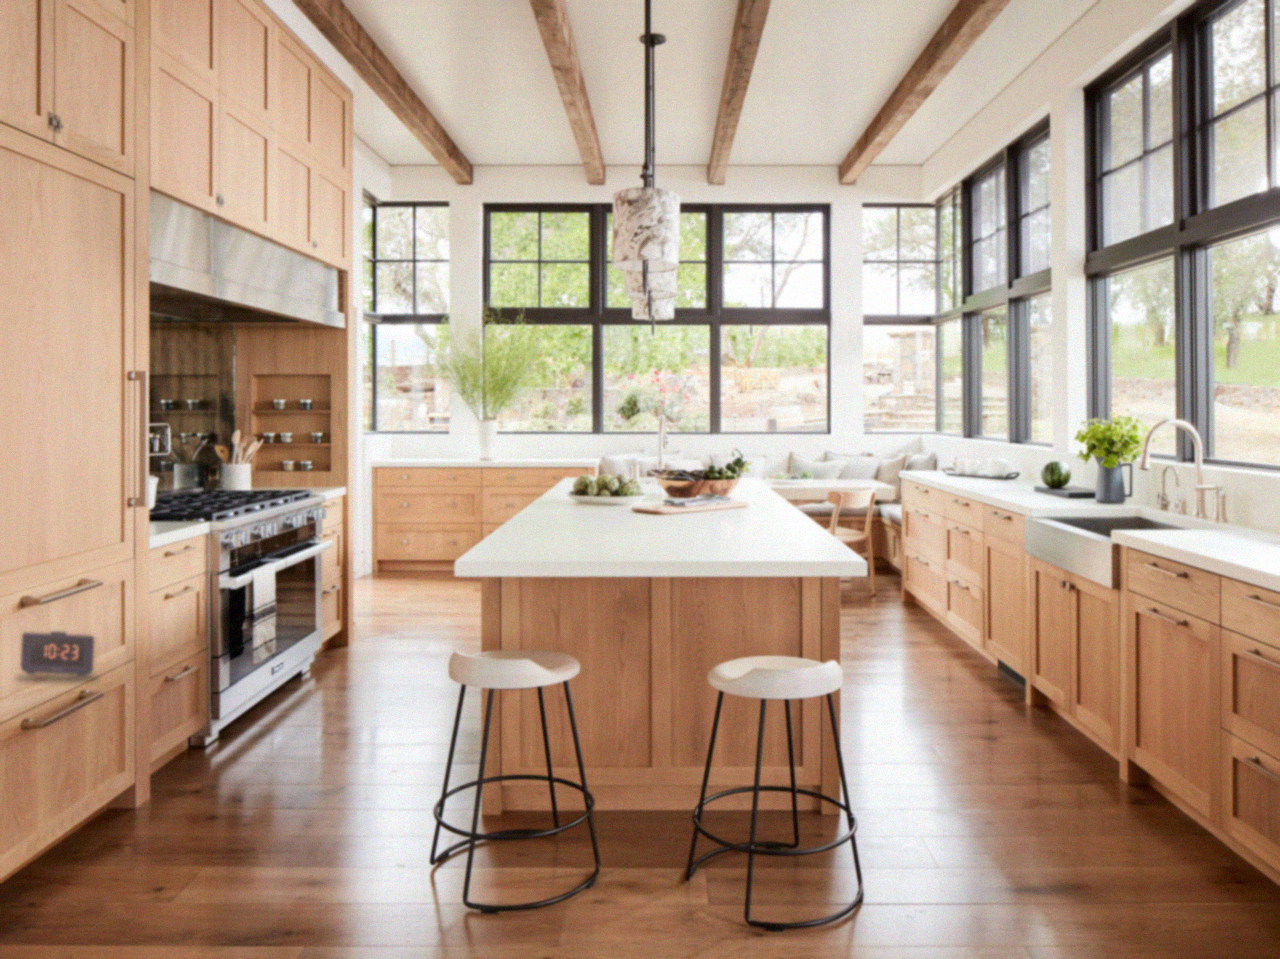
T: 10 h 23 min
